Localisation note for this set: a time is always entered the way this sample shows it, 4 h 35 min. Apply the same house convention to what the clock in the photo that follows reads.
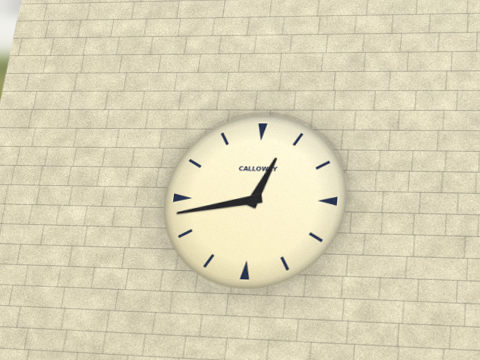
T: 12 h 43 min
